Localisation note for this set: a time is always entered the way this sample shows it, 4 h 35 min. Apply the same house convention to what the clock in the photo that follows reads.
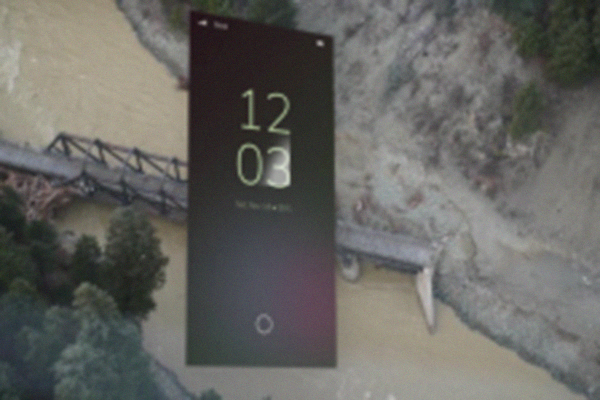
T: 12 h 03 min
